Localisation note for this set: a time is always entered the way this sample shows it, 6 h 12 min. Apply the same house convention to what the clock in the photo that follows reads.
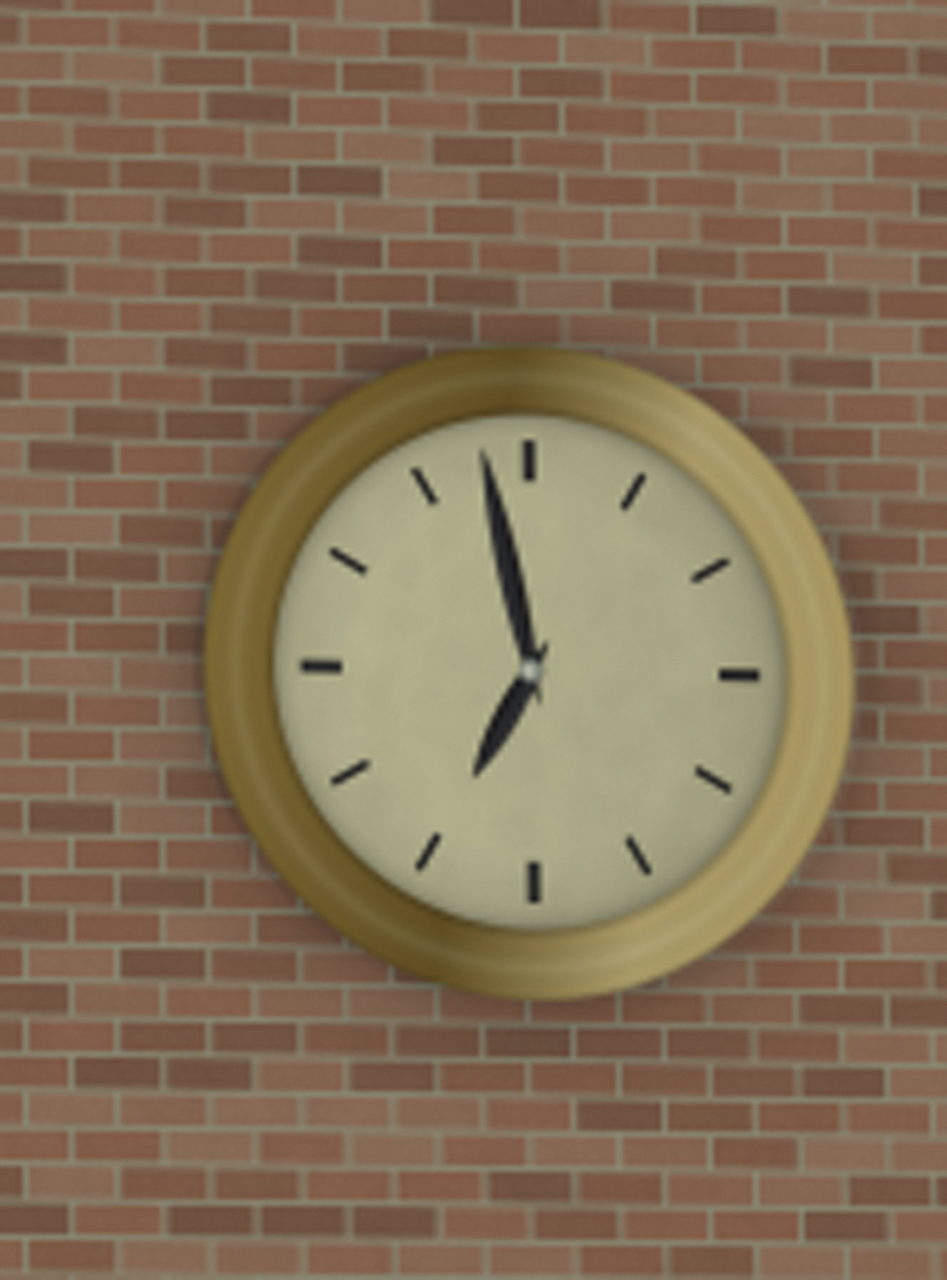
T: 6 h 58 min
